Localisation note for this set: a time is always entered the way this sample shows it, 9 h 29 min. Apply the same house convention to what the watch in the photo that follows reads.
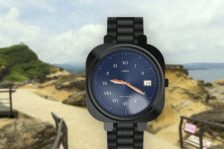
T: 9 h 20 min
